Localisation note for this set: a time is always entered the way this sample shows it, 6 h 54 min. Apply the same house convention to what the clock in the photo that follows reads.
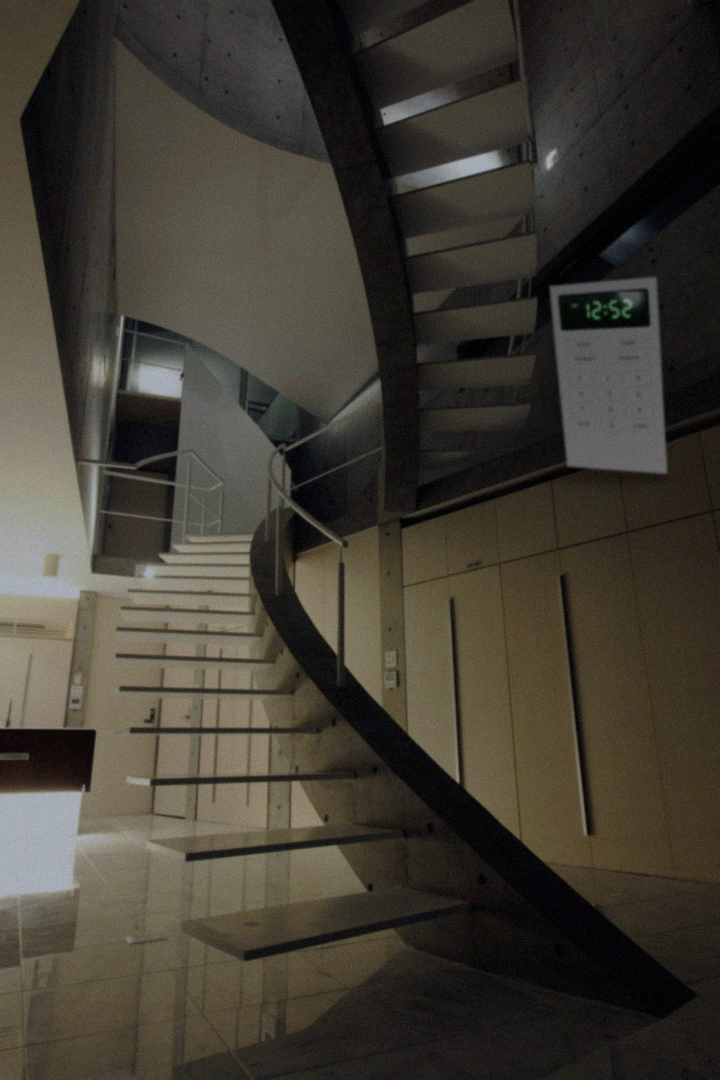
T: 12 h 52 min
